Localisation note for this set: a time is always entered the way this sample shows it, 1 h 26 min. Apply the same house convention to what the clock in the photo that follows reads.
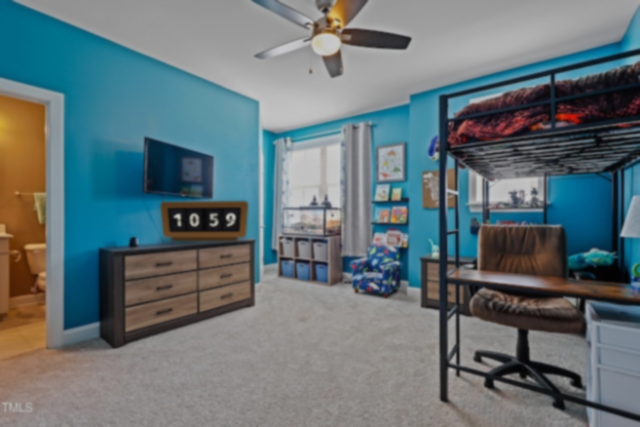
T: 10 h 59 min
